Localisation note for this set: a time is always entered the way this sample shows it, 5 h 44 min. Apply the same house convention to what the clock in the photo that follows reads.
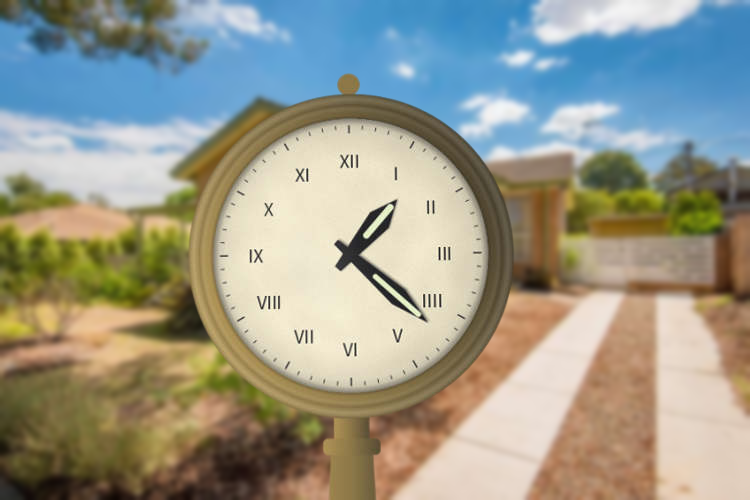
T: 1 h 22 min
